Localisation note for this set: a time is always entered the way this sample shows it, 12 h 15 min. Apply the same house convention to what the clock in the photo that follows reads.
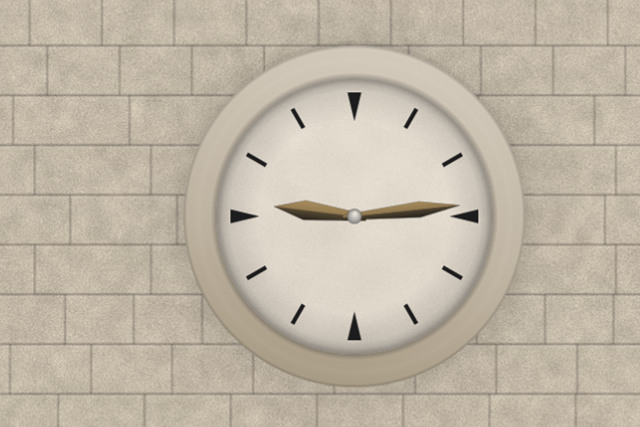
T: 9 h 14 min
